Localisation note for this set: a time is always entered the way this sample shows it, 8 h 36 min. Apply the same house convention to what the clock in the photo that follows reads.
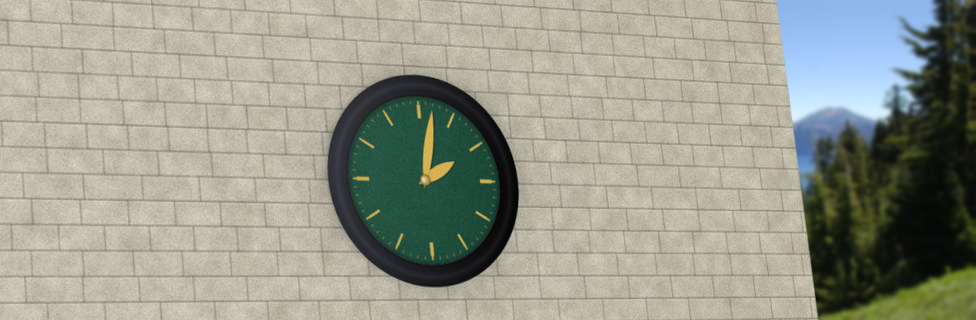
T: 2 h 02 min
